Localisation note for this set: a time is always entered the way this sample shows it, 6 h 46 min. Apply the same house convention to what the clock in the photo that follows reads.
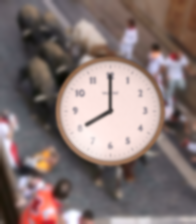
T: 8 h 00 min
